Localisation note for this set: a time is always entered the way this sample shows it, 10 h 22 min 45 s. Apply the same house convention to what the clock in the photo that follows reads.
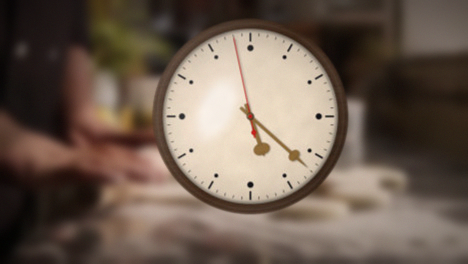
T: 5 h 21 min 58 s
